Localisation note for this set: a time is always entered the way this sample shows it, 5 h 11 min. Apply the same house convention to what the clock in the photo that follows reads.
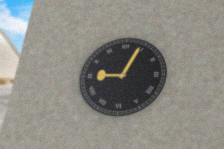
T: 9 h 04 min
